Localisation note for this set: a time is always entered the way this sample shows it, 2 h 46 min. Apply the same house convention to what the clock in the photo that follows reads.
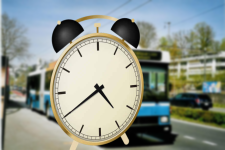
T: 4 h 40 min
